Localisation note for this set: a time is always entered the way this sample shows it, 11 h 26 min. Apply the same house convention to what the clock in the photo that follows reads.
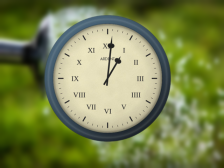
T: 1 h 01 min
